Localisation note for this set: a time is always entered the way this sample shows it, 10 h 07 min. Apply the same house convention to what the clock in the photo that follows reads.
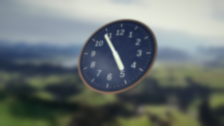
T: 4 h 54 min
